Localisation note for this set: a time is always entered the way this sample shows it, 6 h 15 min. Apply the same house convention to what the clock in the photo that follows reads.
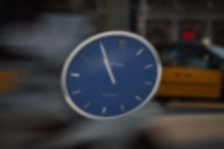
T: 10 h 55 min
